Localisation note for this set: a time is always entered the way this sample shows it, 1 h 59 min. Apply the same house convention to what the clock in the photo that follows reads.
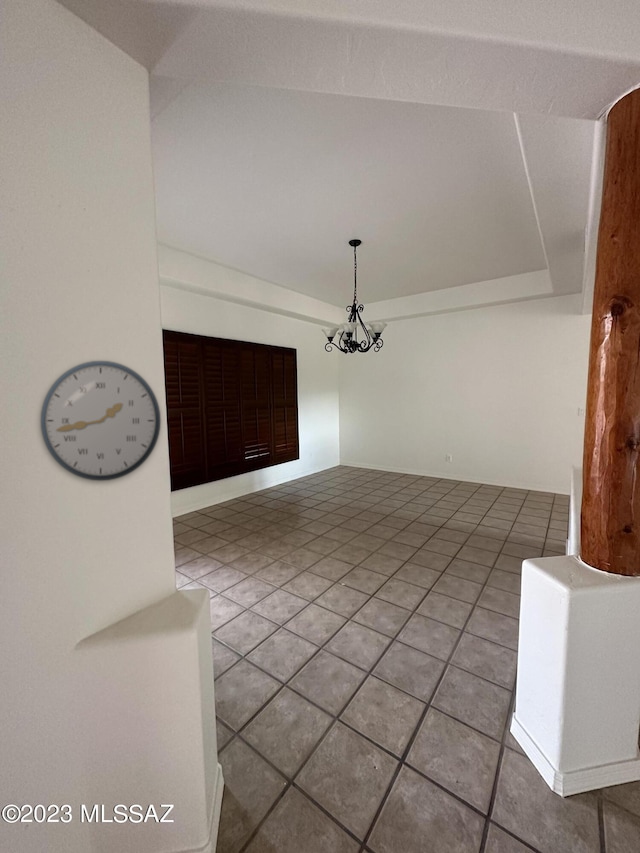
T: 1 h 43 min
